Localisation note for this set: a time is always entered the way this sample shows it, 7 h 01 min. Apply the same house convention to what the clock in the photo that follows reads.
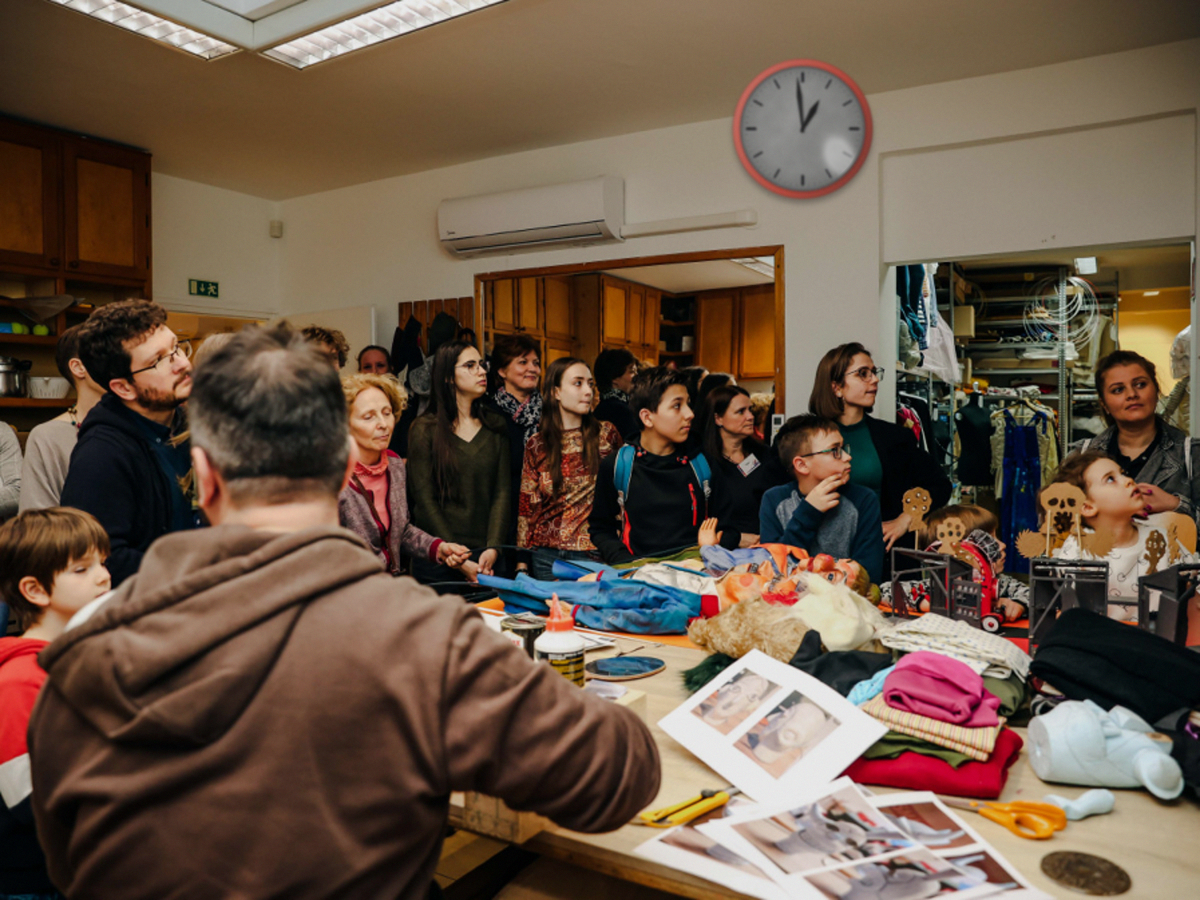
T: 12 h 59 min
